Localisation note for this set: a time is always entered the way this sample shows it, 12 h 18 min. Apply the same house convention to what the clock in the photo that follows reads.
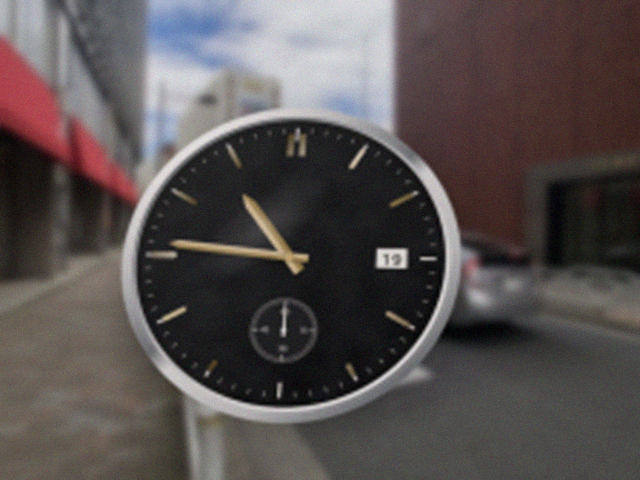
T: 10 h 46 min
